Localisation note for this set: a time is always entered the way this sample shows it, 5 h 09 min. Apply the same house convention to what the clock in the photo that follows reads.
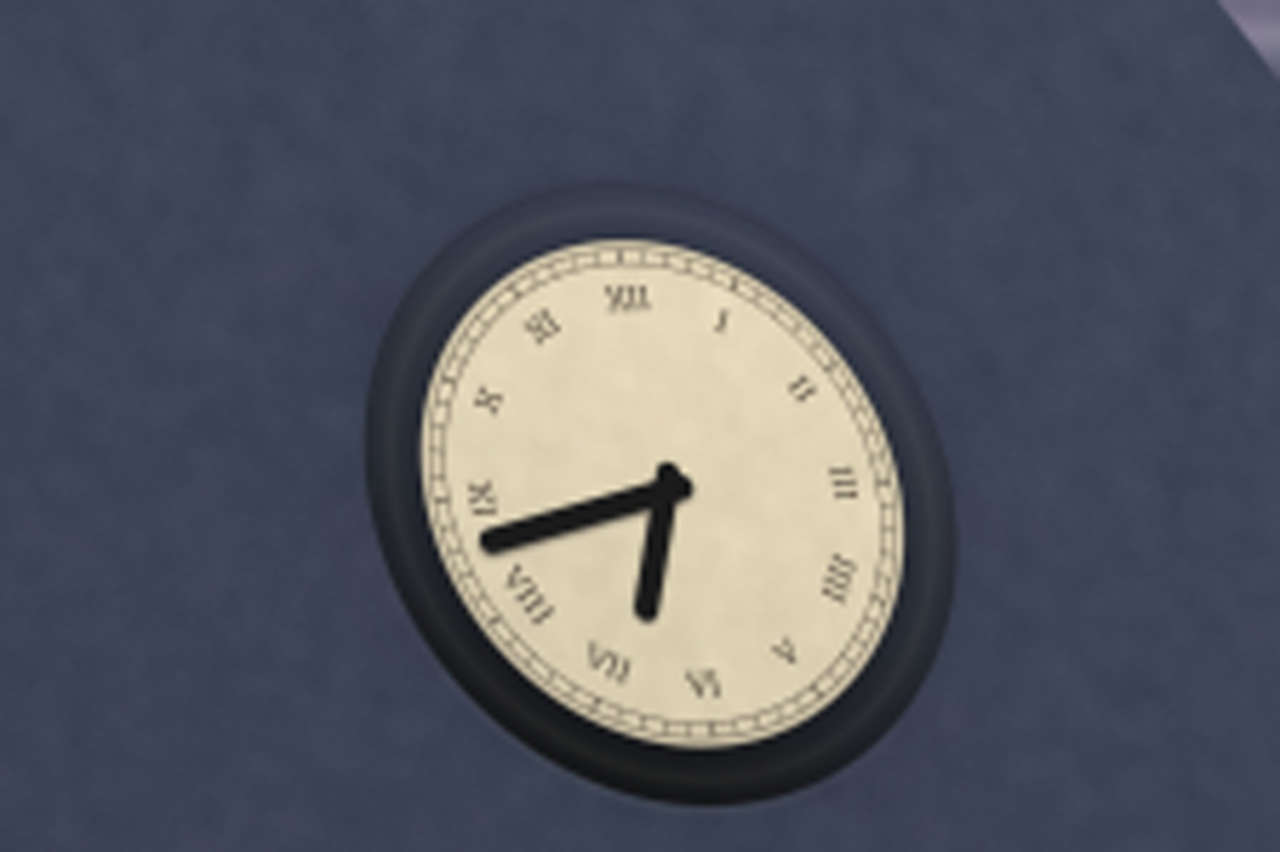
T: 6 h 43 min
